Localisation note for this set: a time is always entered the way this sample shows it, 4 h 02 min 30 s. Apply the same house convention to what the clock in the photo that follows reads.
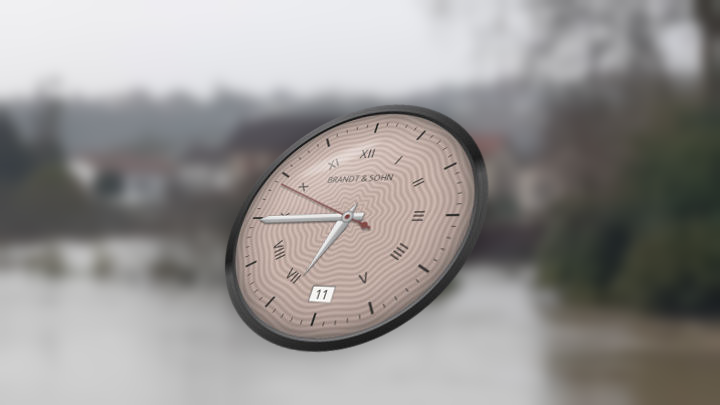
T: 6 h 44 min 49 s
